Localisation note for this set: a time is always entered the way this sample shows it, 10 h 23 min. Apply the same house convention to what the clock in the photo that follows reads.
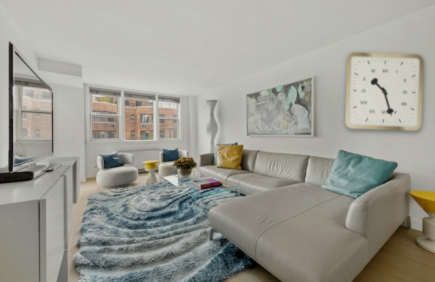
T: 10 h 27 min
